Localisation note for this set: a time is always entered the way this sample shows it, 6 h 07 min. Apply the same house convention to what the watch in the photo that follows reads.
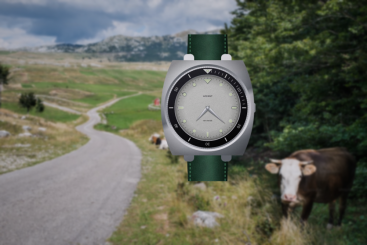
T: 7 h 22 min
